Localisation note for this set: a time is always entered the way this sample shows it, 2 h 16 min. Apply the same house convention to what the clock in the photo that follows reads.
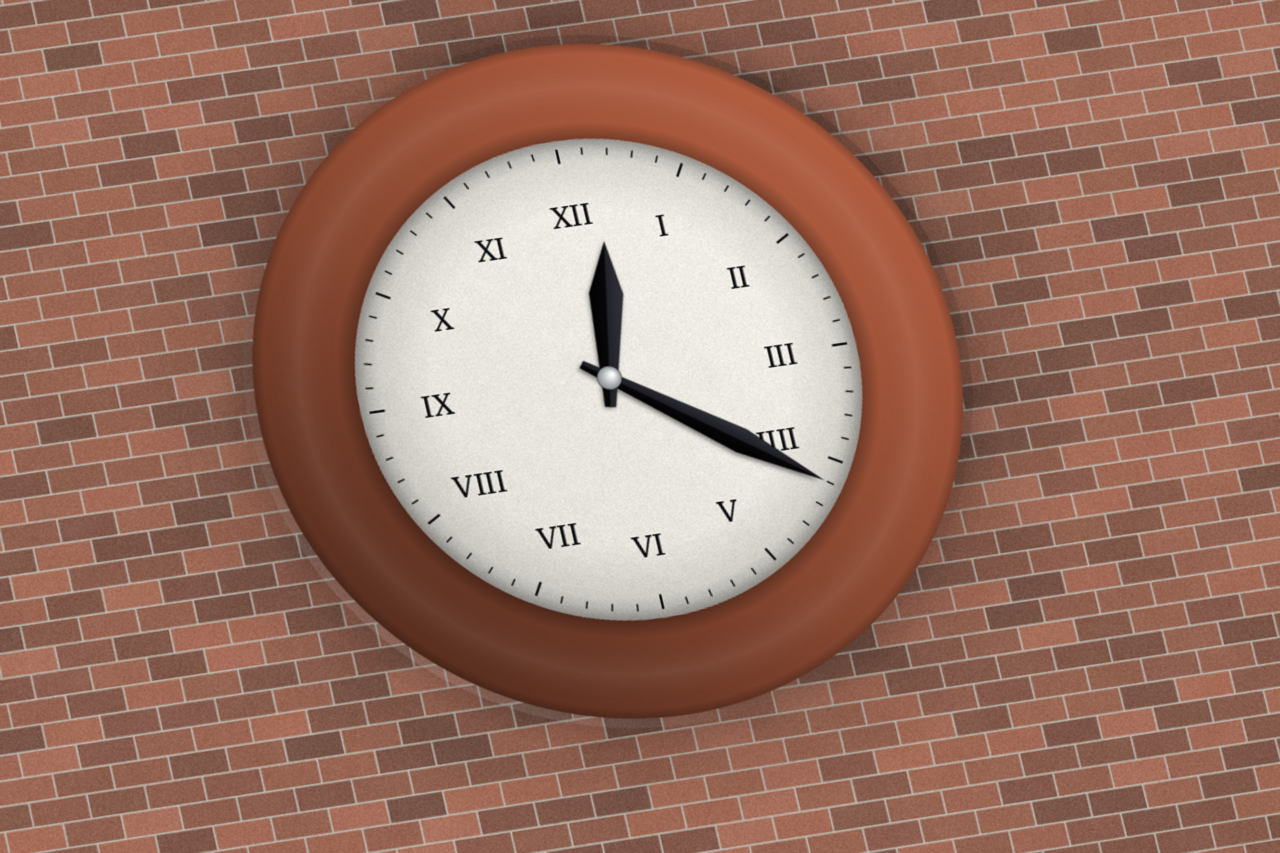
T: 12 h 21 min
